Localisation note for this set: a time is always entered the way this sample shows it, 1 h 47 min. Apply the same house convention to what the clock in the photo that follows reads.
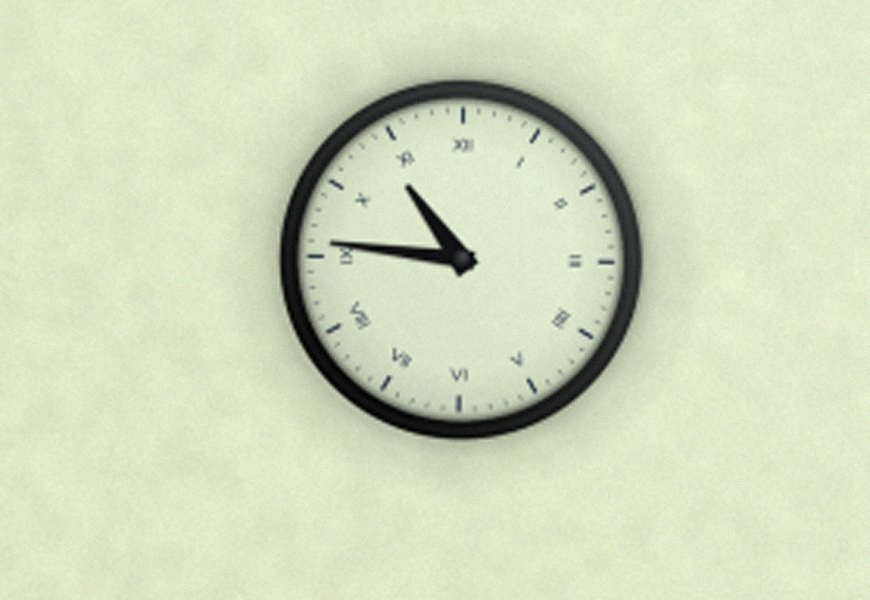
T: 10 h 46 min
